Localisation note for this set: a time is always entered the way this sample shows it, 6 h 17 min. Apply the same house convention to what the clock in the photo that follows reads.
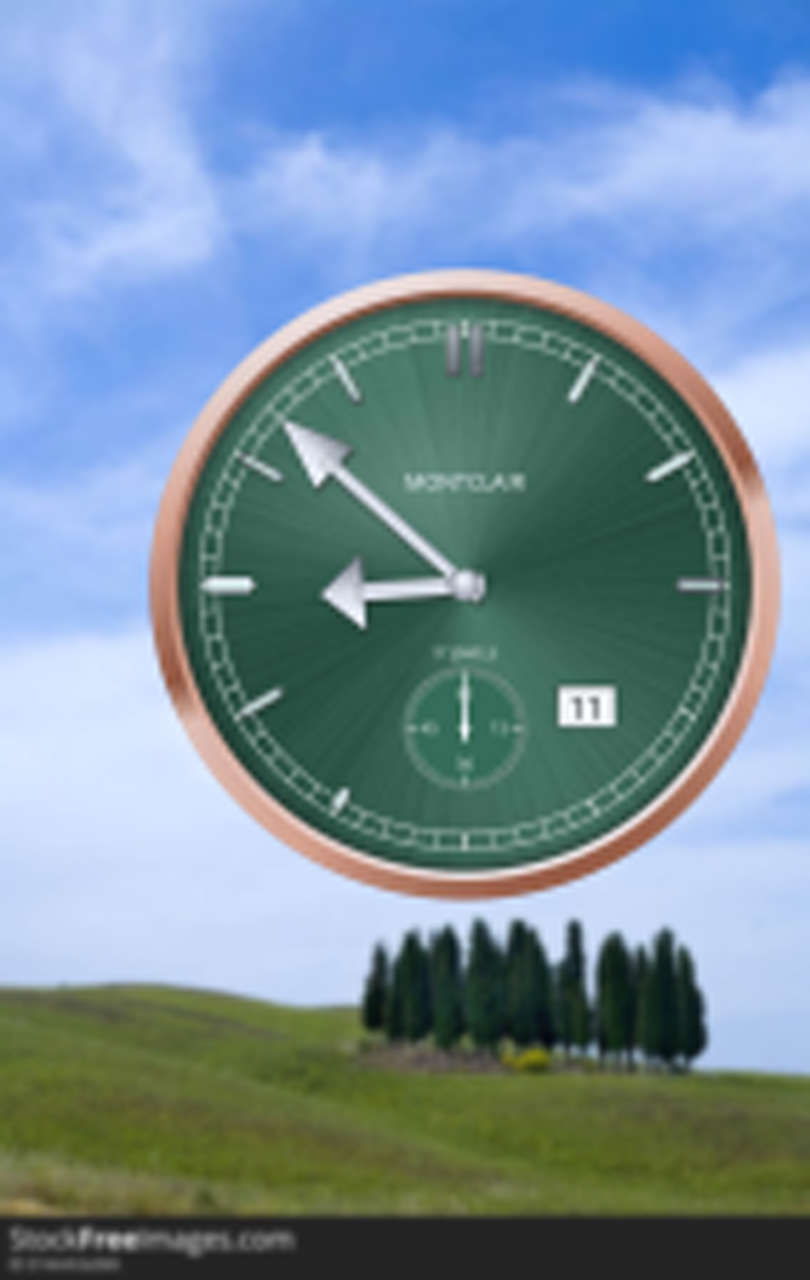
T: 8 h 52 min
